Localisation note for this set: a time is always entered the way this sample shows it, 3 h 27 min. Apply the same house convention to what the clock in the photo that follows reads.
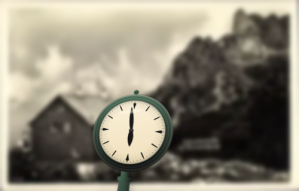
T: 5 h 59 min
